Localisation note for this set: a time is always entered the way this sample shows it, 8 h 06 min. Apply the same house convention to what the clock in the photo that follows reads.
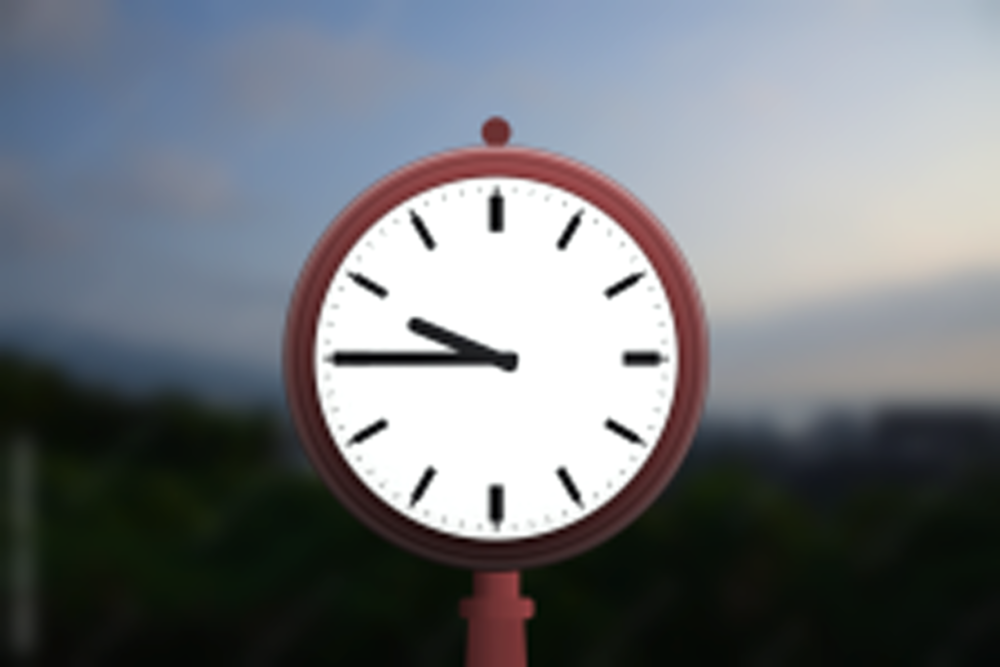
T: 9 h 45 min
